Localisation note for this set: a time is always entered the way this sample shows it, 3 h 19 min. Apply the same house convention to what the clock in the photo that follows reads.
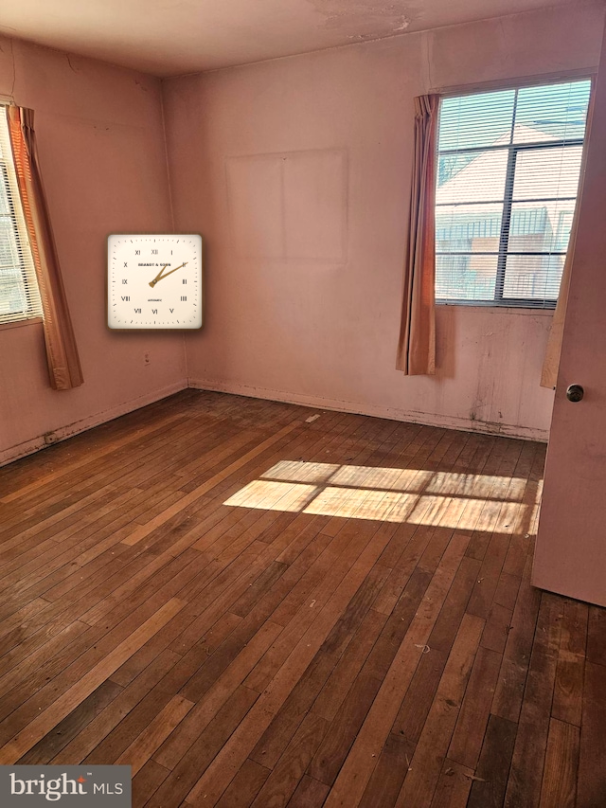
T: 1 h 10 min
